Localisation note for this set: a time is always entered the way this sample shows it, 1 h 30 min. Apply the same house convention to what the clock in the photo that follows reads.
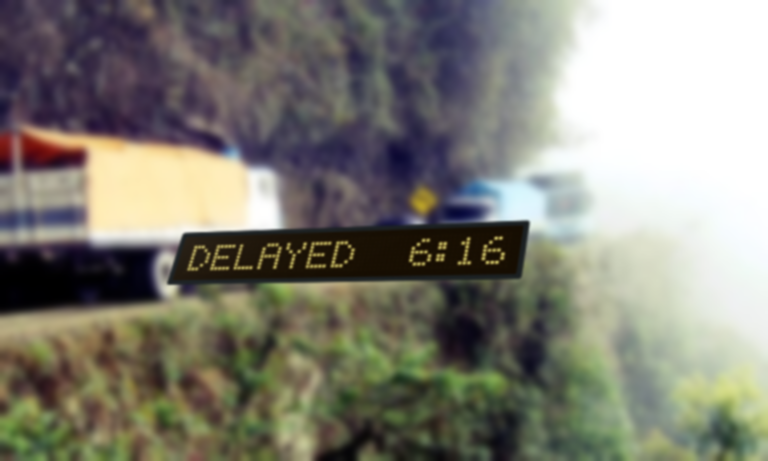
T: 6 h 16 min
